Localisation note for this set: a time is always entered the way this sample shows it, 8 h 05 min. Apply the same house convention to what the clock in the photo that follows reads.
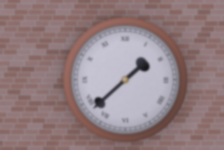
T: 1 h 38 min
